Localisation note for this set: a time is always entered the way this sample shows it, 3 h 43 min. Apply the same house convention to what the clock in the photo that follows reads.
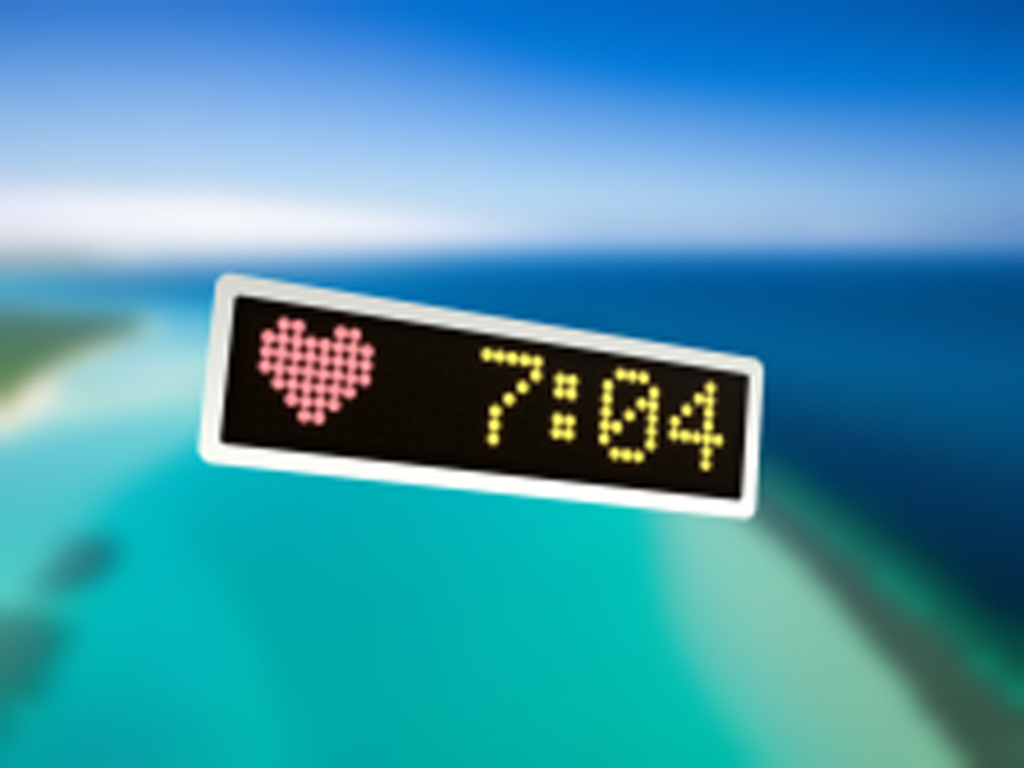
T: 7 h 04 min
